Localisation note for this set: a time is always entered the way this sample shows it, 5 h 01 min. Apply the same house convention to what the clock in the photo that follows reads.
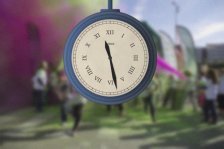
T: 11 h 28 min
